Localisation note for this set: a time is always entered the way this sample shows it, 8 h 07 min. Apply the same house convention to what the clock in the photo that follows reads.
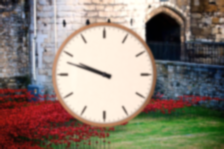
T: 9 h 48 min
